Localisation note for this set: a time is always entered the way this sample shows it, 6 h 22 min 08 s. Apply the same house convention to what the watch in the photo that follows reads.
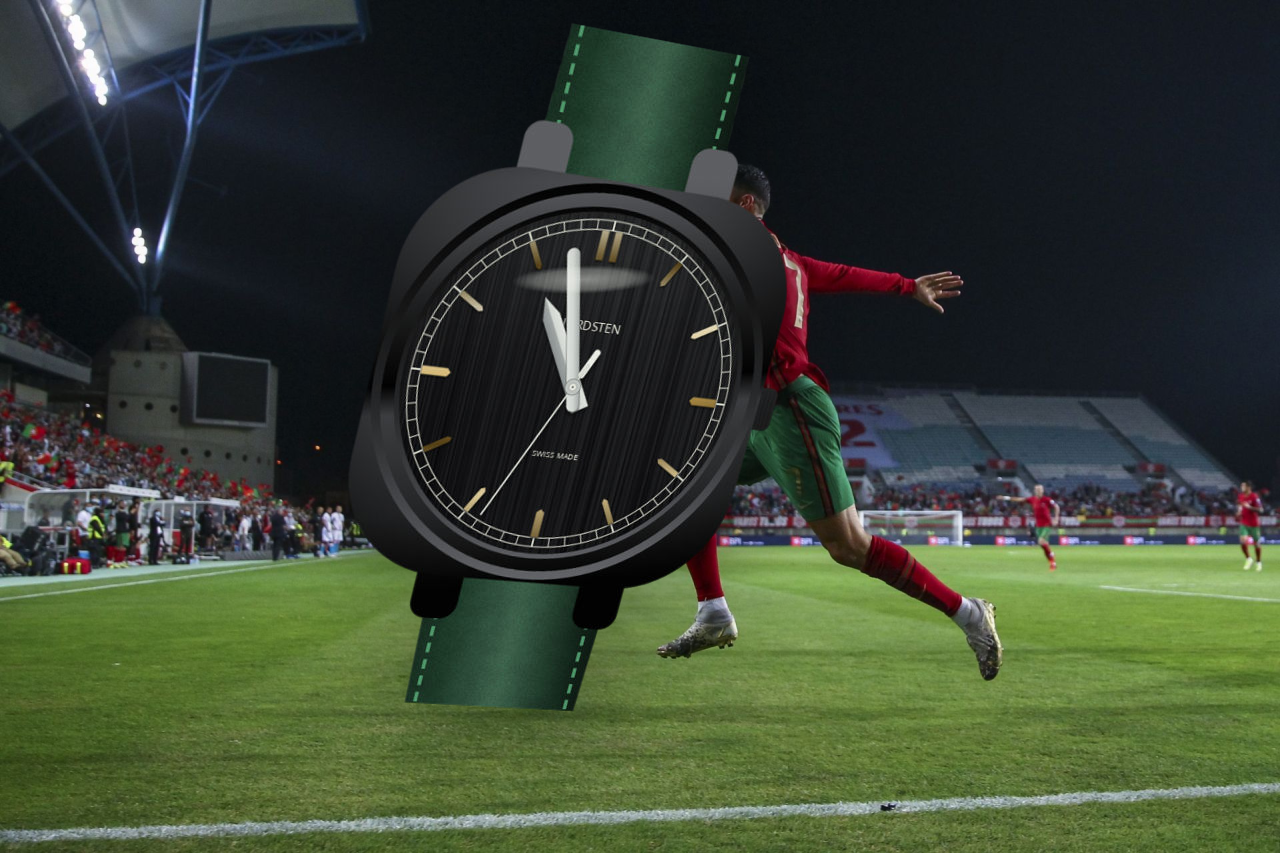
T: 10 h 57 min 34 s
